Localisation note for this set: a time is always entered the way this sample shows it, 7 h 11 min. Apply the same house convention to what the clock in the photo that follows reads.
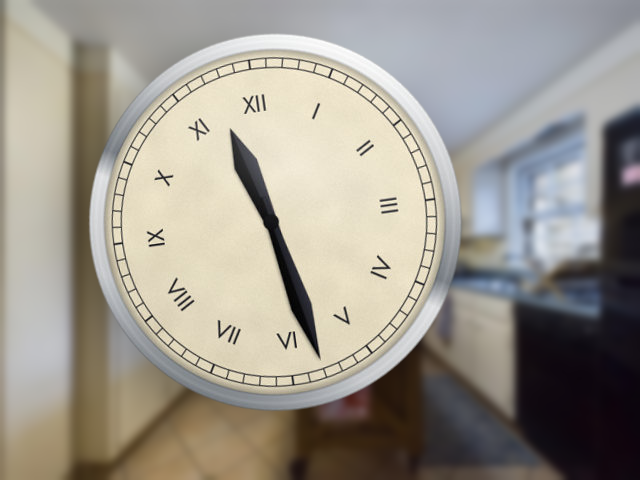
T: 11 h 28 min
